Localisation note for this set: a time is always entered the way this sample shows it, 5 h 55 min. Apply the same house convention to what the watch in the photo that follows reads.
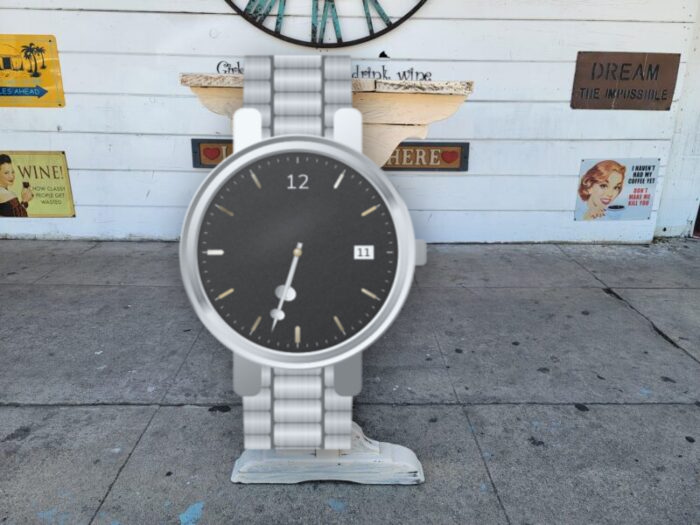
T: 6 h 33 min
